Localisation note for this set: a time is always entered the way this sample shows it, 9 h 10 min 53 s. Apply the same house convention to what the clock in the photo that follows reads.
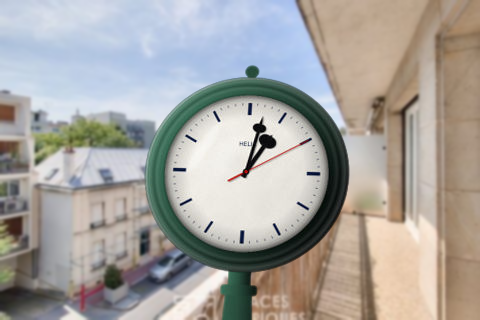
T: 1 h 02 min 10 s
